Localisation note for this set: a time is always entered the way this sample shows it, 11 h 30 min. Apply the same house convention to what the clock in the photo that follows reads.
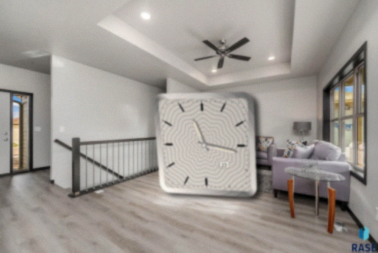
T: 11 h 17 min
